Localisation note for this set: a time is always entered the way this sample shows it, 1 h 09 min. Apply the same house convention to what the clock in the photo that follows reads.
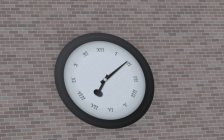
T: 7 h 09 min
